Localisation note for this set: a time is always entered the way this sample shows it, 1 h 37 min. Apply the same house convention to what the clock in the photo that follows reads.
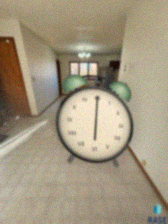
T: 6 h 00 min
